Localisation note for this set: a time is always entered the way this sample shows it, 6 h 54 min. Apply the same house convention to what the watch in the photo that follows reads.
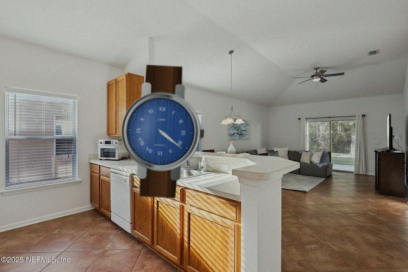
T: 4 h 21 min
